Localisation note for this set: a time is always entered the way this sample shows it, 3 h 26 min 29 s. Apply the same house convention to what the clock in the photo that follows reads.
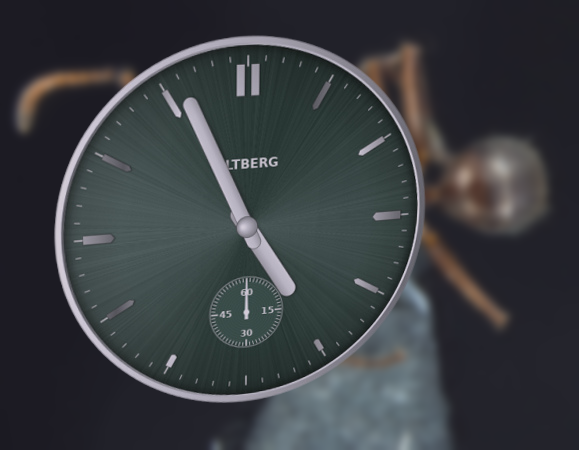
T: 4 h 56 min 00 s
